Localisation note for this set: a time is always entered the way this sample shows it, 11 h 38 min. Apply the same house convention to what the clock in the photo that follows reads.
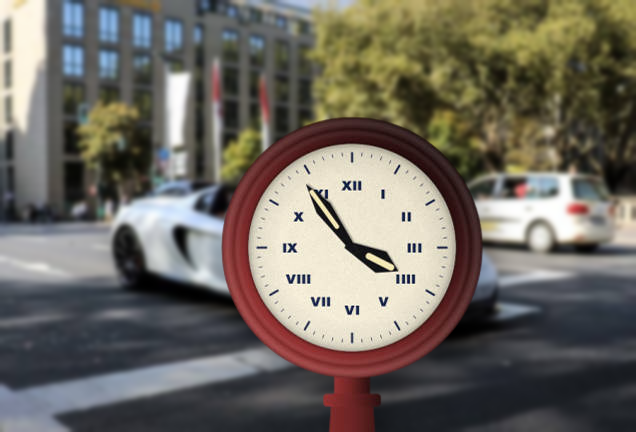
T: 3 h 54 min
